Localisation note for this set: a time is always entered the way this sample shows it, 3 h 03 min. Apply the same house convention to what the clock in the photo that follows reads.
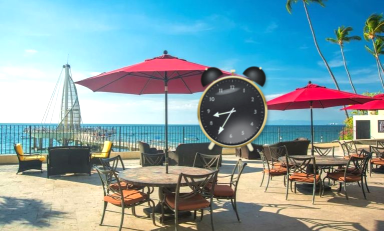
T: 8 h 35 min
